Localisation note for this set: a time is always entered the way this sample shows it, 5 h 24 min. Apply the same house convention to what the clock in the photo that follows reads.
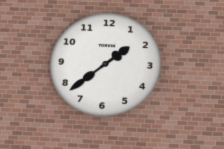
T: 1 h 38 min
